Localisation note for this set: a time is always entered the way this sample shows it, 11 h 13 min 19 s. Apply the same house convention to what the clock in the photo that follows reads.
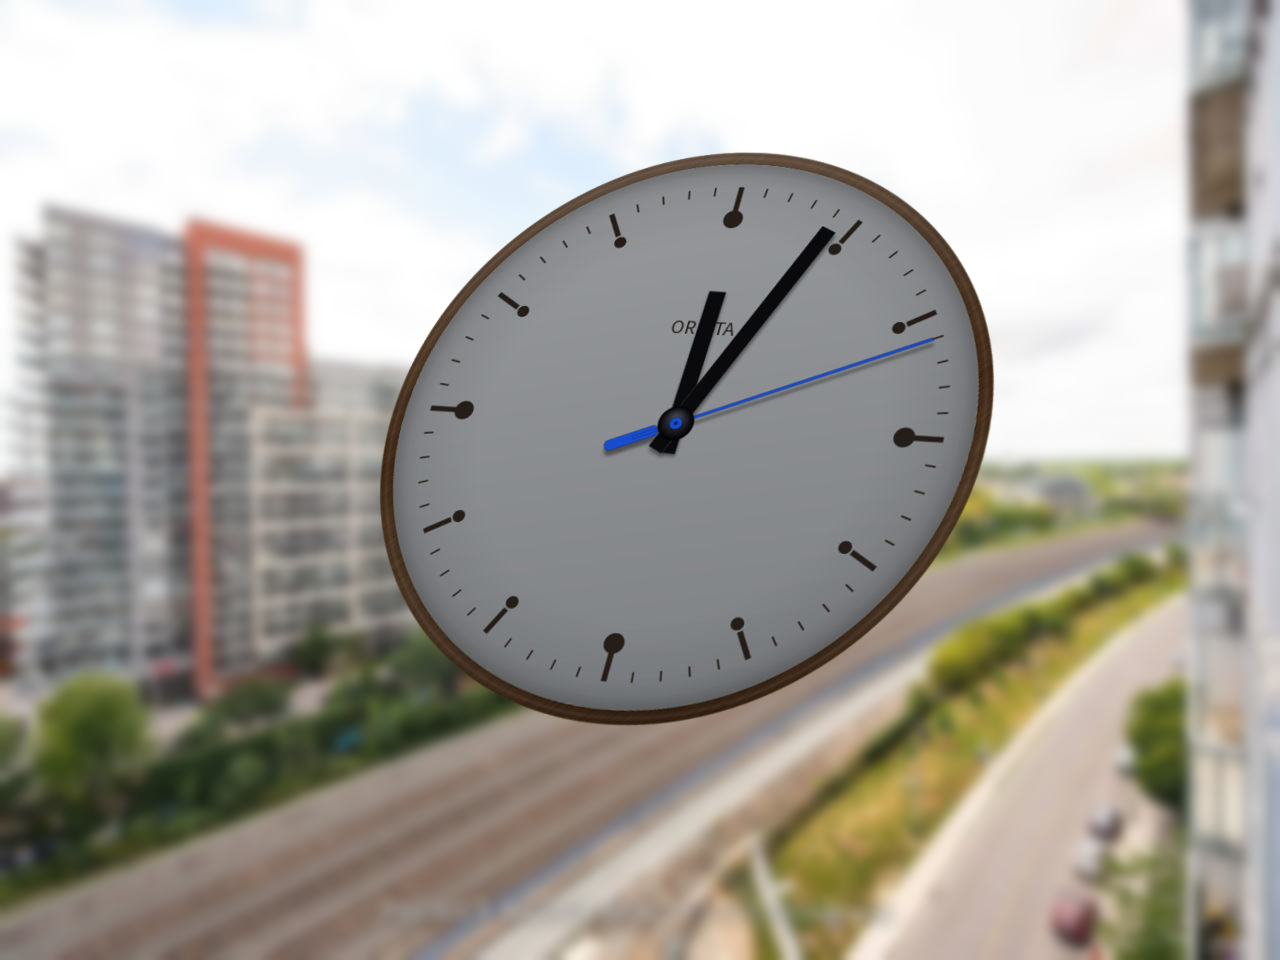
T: 12 h 04 min 11 s
